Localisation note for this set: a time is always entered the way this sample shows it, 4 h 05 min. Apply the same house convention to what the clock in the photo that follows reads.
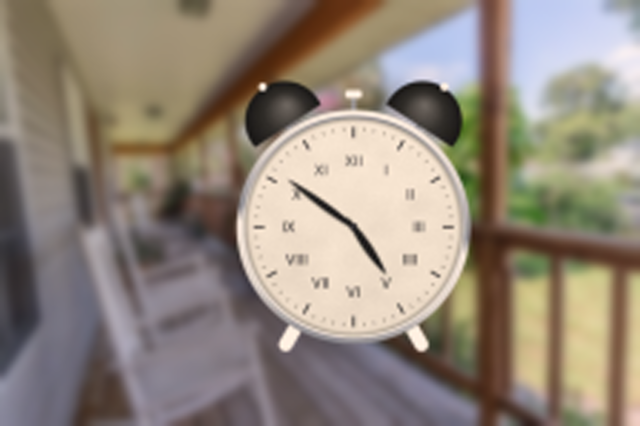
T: 4 h 51 min
